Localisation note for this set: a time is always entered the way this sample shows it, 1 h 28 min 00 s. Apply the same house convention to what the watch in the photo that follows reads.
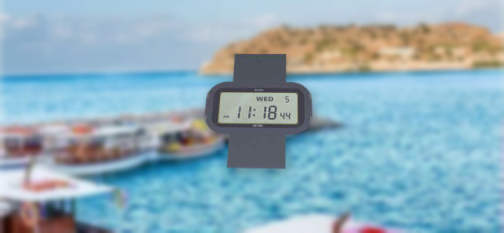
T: 11 h 18 min 44 s
